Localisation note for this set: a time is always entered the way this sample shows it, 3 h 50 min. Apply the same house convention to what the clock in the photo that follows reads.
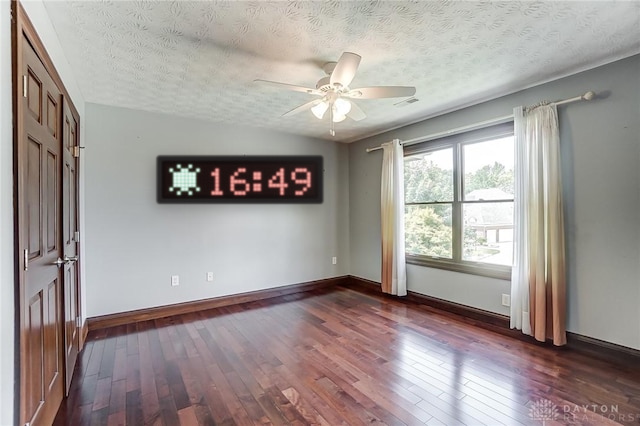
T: 16 h 49 min
